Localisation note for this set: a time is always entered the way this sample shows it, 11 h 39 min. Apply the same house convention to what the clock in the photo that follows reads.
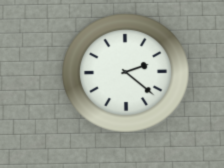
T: 2 h 22 min
